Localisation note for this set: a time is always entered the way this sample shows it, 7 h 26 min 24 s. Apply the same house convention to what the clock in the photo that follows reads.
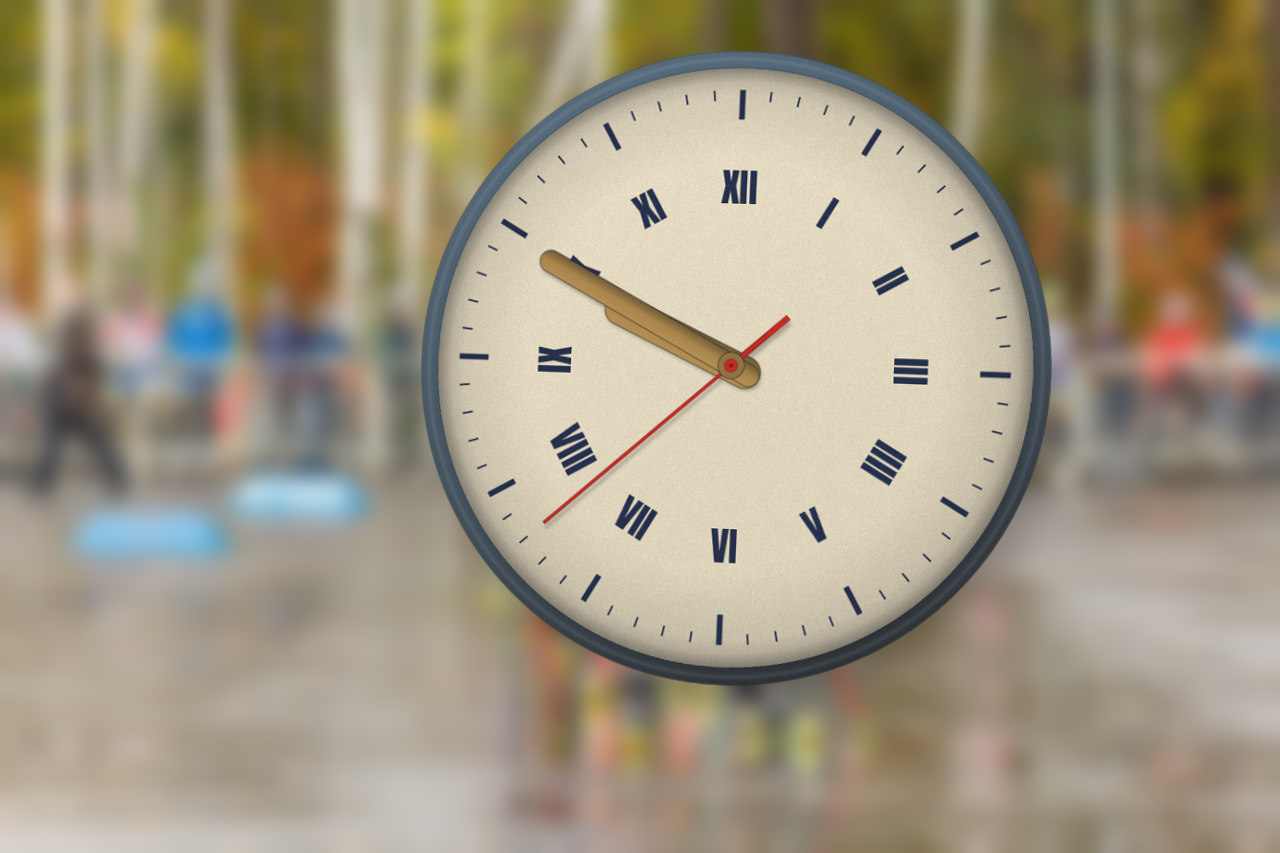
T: 9 h 49 min 38 s
